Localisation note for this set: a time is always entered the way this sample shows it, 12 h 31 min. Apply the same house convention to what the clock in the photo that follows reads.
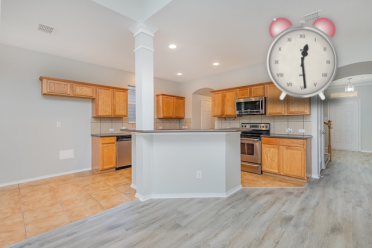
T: 12 h 29 min
